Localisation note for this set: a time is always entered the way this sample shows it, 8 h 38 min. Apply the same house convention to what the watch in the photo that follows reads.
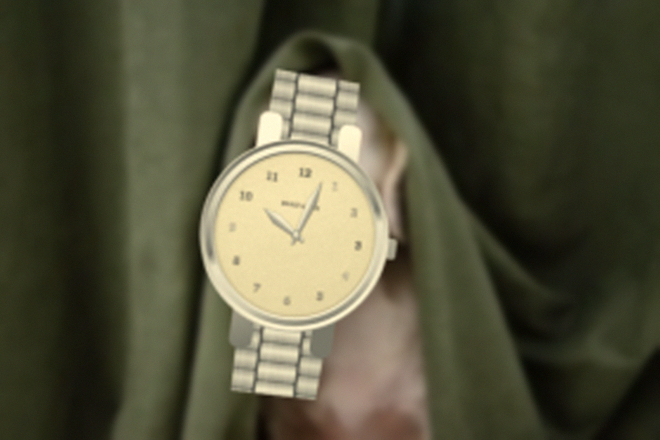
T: 10 h 03 min
